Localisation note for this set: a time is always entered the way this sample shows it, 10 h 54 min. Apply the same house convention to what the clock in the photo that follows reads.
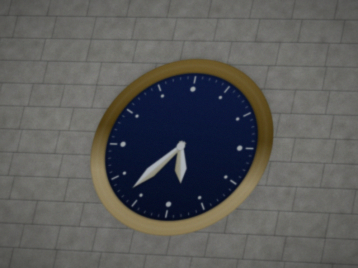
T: 5 h 37 min
